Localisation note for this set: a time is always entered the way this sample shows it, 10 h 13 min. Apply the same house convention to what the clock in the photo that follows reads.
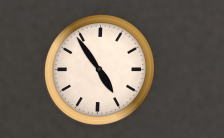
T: 4 h 54 min
